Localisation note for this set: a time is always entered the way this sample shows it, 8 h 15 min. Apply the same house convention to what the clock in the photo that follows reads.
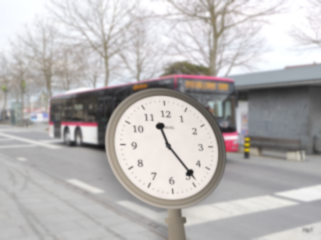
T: 11 h 24 min
